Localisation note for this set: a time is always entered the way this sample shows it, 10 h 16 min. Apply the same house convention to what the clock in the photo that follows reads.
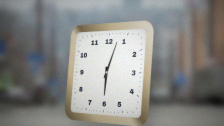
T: 6 h 03 min
